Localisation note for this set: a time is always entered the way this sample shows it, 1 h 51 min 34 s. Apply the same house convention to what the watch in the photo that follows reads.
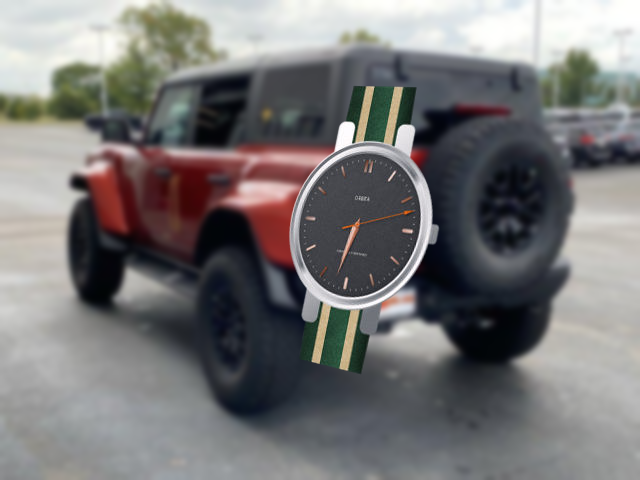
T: 6 h 32 min 12 s
